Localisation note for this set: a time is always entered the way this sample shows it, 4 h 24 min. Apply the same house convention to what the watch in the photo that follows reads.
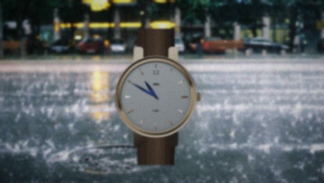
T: 10 h 50 min
